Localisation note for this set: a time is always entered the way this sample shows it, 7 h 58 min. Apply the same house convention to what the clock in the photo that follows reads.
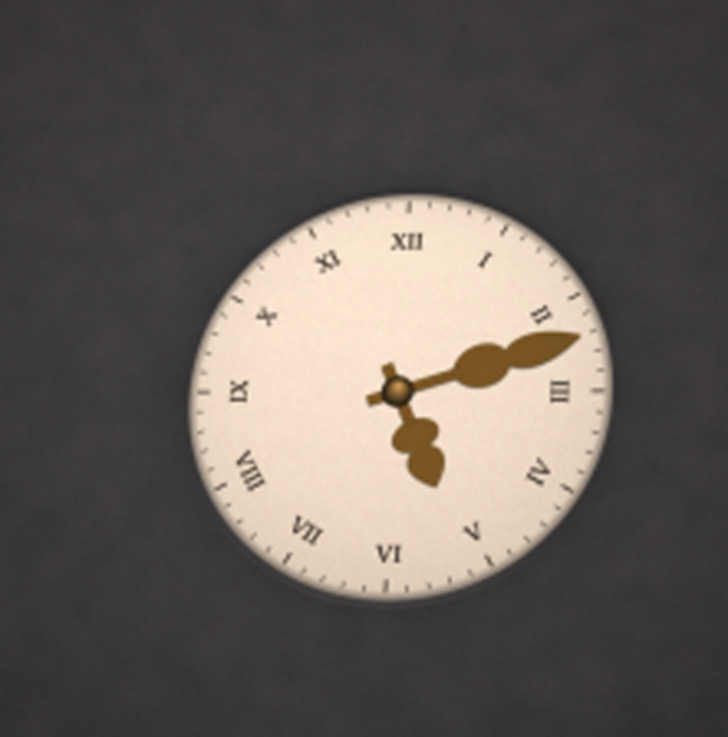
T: 5 h 12 min
